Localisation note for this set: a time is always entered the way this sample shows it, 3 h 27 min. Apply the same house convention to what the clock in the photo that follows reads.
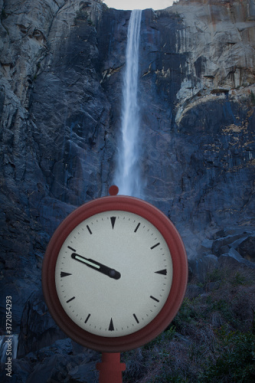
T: 9 h 49 min
